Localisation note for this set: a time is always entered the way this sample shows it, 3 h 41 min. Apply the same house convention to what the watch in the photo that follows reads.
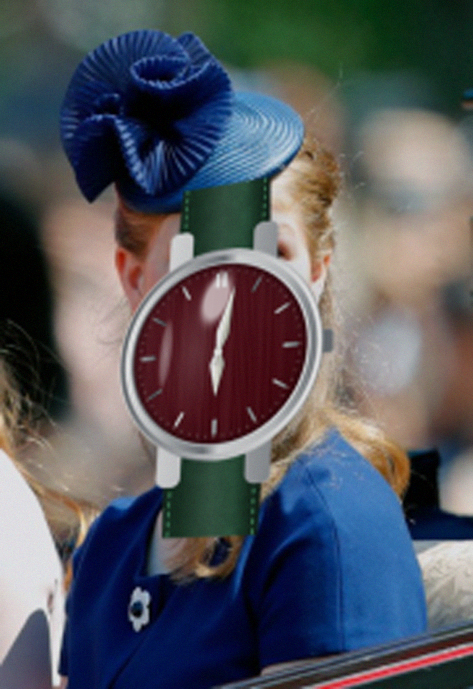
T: 6 h 02 min
